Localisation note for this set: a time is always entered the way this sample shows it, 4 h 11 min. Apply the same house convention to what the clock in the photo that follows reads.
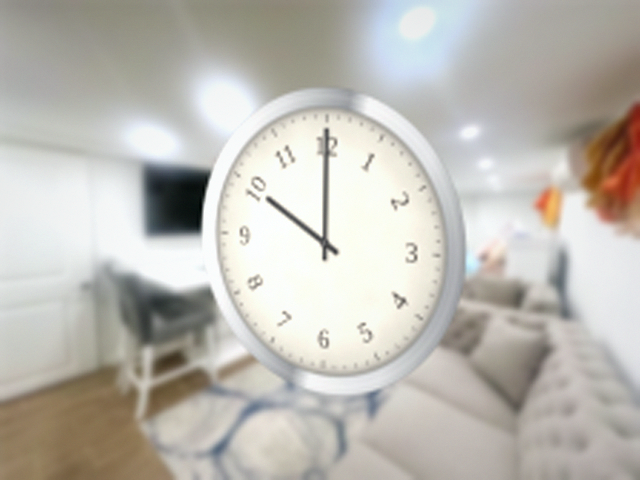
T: 10 h 00 min
